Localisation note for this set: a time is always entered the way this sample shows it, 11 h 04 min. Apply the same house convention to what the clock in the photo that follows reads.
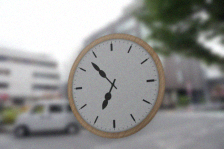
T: 6 h 53 min
